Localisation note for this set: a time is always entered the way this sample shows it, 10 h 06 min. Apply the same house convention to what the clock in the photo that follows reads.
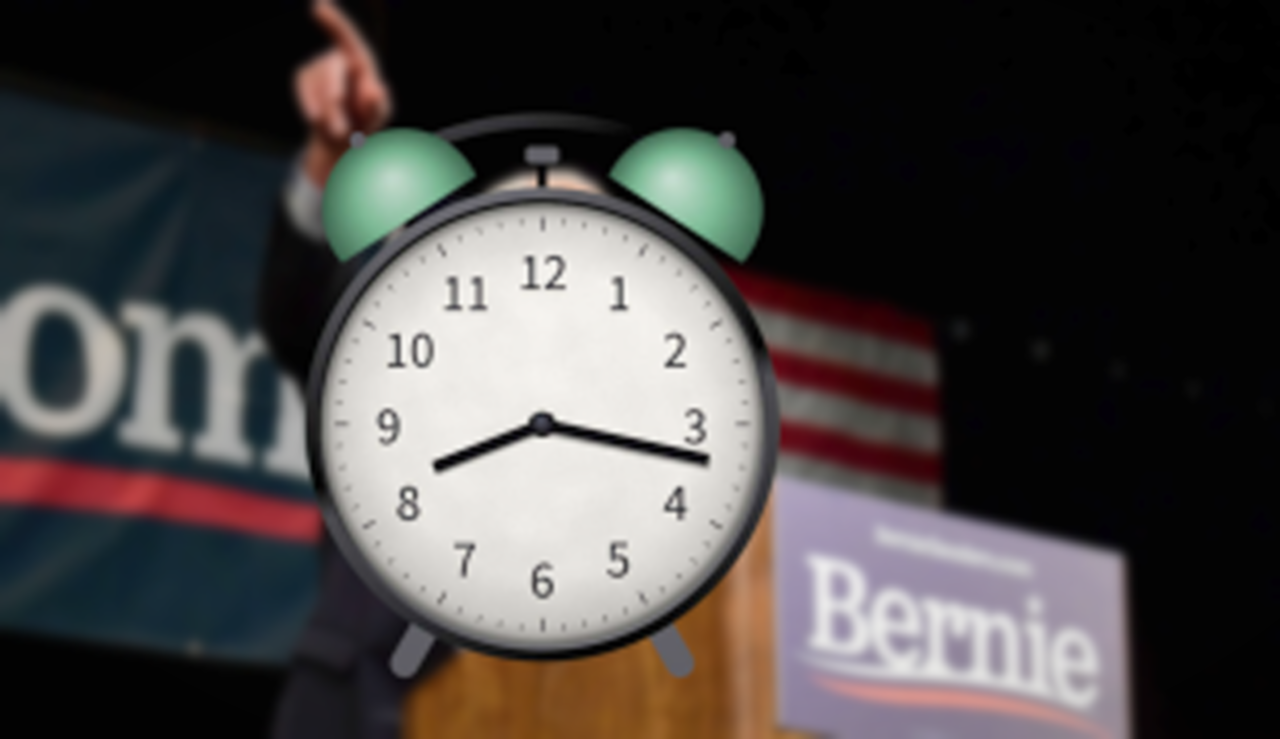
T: 8 h 17 min
